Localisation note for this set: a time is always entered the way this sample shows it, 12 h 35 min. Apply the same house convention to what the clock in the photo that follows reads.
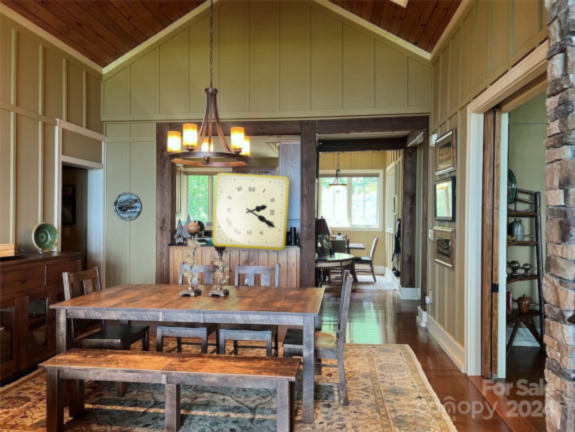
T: 2 h 20 min
